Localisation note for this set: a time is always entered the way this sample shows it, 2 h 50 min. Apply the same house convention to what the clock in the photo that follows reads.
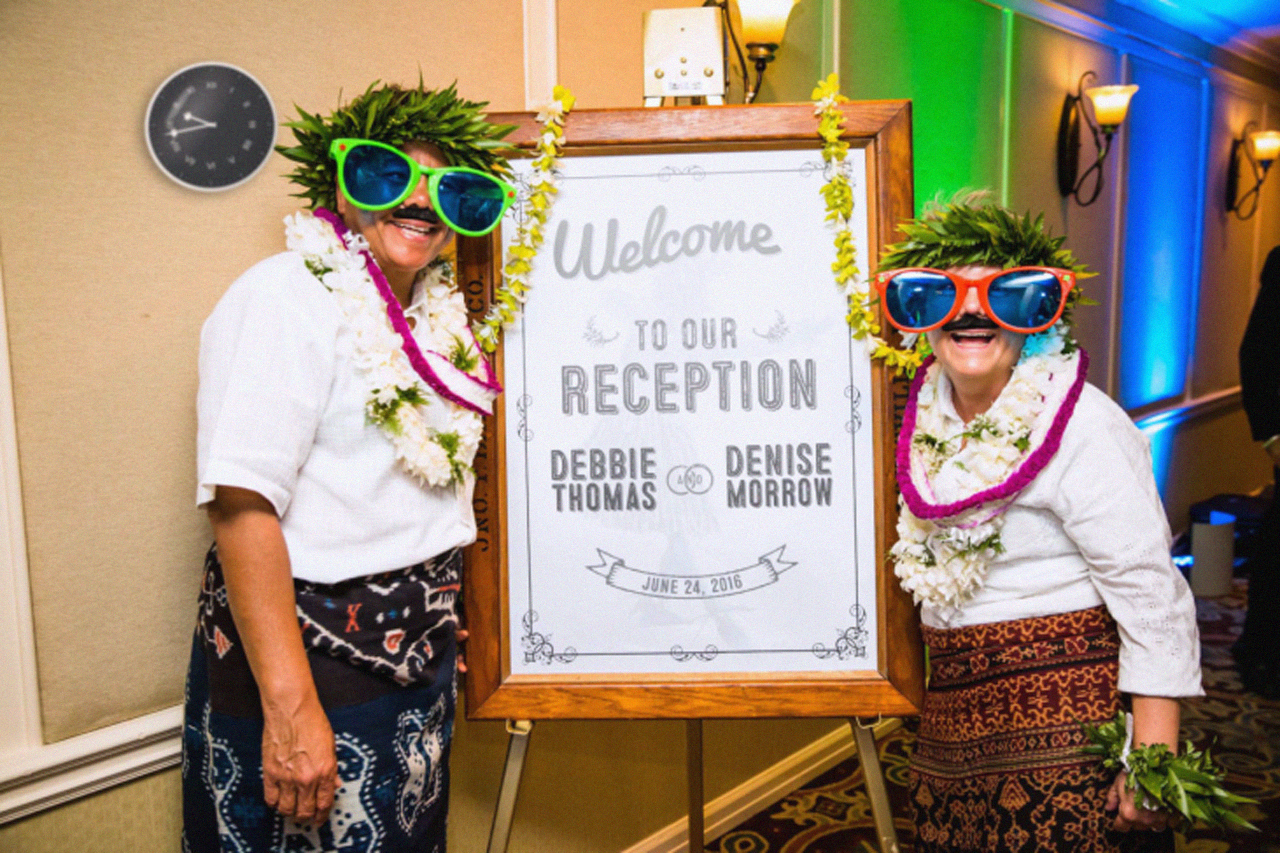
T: 9 h 43 min
